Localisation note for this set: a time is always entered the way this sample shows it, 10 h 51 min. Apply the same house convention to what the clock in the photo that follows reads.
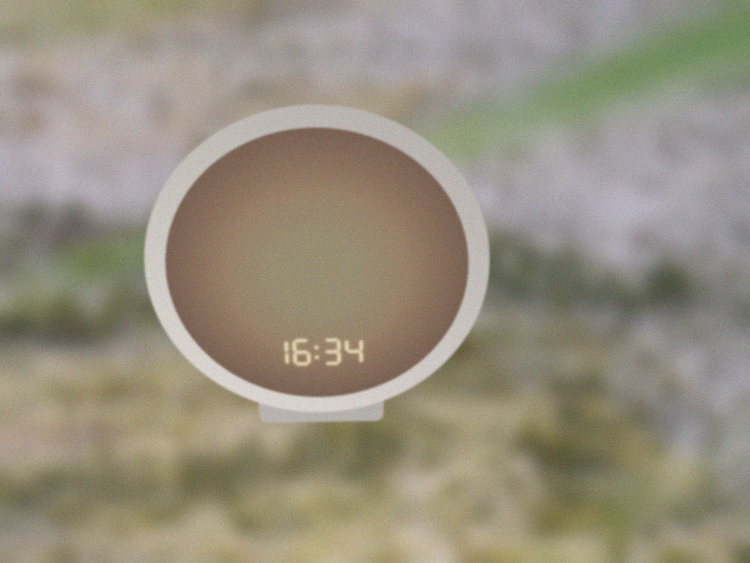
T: 16 h 34 min
